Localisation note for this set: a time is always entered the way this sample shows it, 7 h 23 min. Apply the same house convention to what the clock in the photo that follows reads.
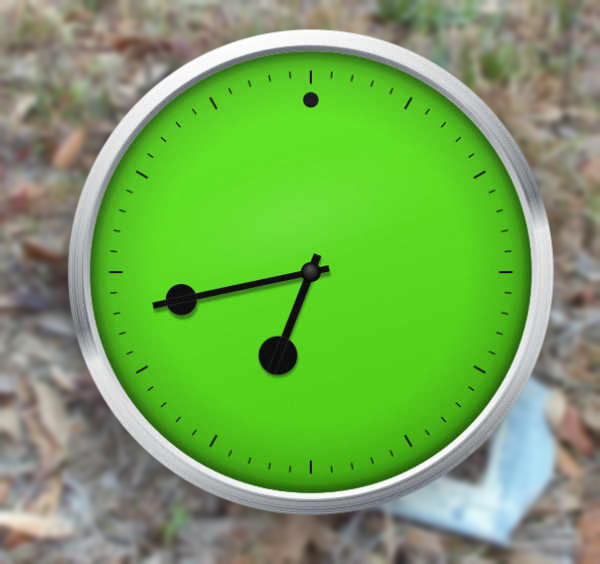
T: 6 h 43 min
